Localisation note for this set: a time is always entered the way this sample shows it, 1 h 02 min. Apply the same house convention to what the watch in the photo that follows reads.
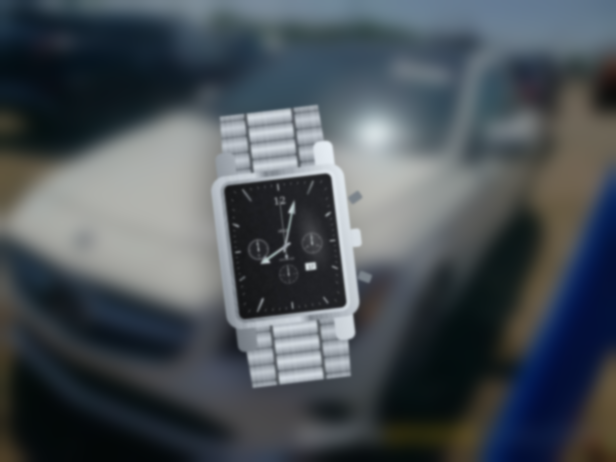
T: 8 h 03 min
